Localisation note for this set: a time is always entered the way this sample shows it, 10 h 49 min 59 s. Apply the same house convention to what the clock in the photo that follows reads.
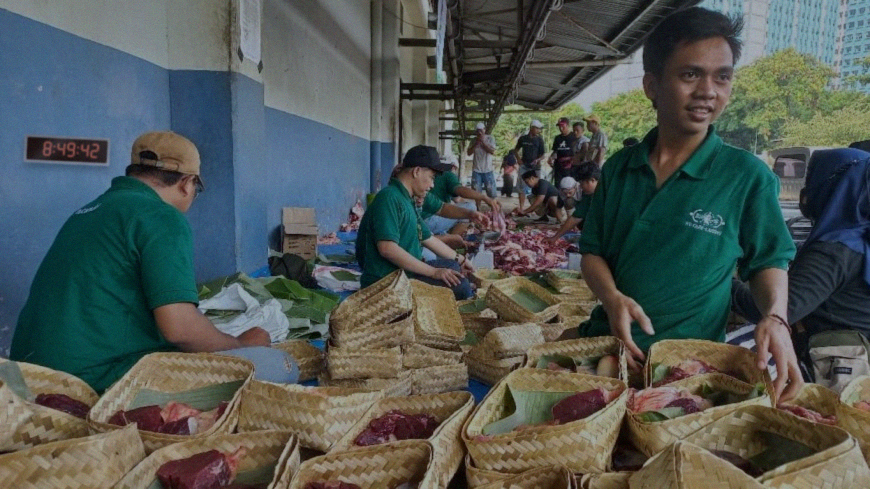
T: 8 h 49 min 42 s
